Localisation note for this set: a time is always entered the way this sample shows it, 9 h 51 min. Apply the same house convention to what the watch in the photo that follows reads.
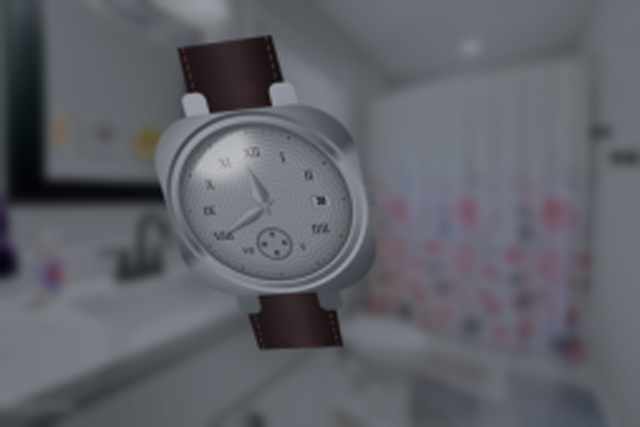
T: 11 h 40 min
